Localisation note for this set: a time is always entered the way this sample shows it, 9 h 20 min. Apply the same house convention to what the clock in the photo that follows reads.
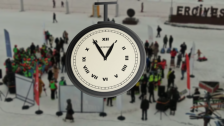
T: 12 h 55 min
